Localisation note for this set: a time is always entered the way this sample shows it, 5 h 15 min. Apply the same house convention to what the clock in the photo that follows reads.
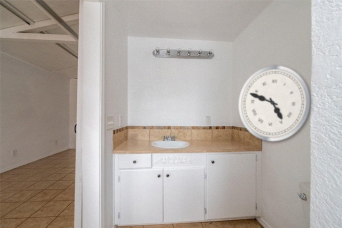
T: 4 h 48 min
